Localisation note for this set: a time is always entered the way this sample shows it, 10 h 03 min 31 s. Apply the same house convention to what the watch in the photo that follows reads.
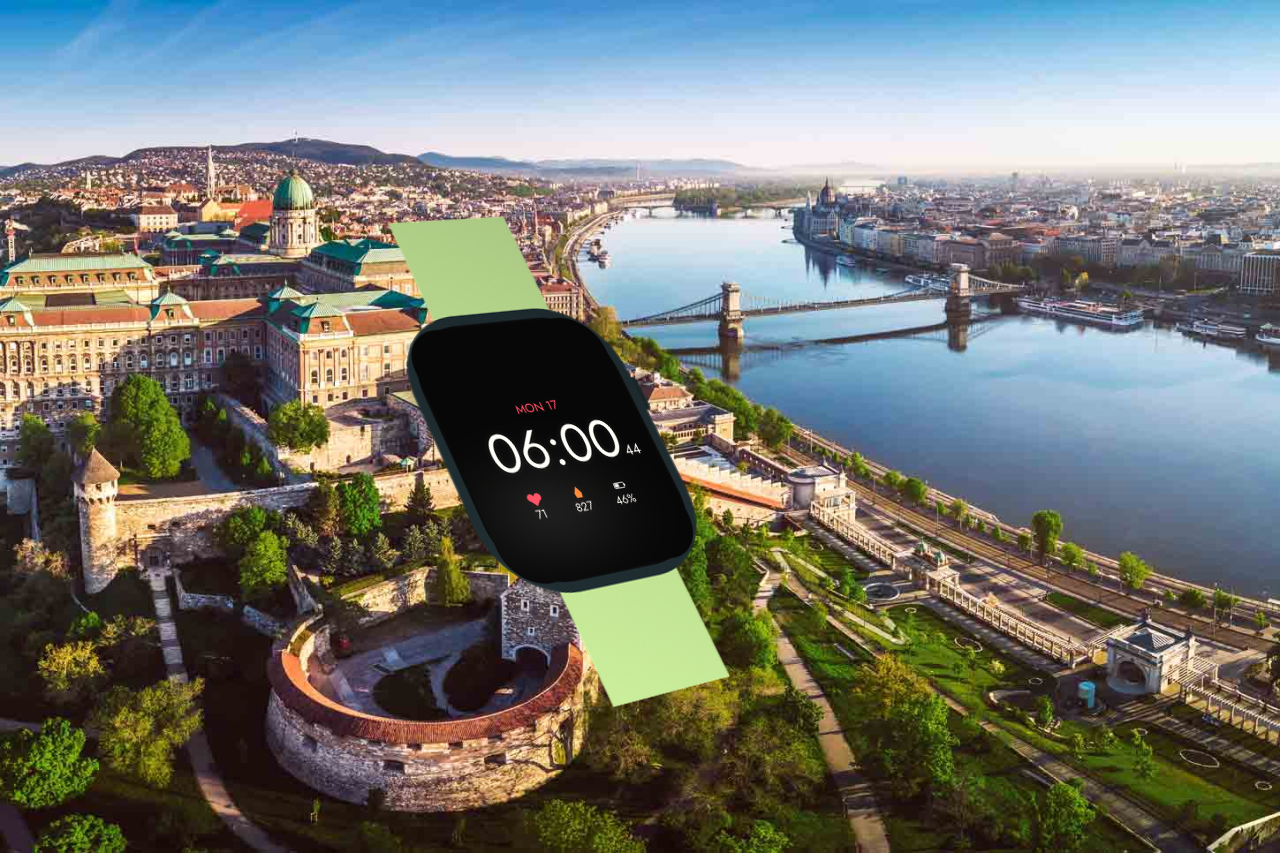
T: 6 h 00 min 44 s
